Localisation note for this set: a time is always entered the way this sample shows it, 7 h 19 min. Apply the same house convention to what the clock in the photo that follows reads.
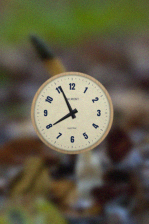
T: 7 h 56 min
